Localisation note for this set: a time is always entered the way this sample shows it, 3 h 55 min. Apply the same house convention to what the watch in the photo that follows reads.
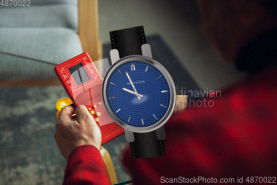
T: 9 h 57 min
